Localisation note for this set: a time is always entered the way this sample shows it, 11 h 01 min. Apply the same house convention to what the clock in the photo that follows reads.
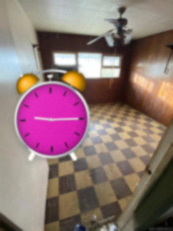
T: 9 h 15 min
